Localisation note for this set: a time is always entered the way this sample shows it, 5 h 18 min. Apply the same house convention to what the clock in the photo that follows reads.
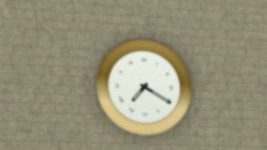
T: 7 h 20 min
